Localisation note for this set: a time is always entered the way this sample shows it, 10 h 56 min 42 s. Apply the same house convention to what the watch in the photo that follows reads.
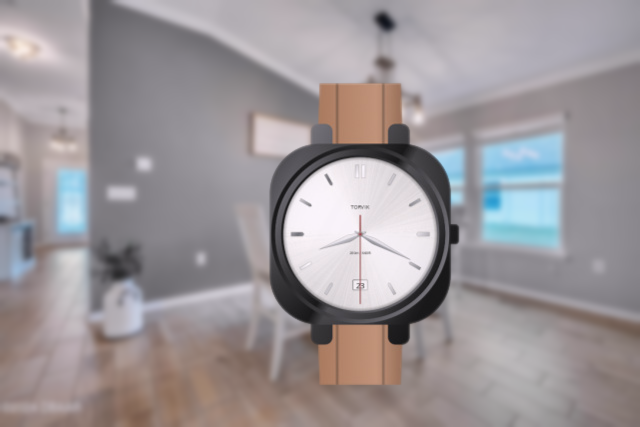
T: 8 h 19 min 30 s
